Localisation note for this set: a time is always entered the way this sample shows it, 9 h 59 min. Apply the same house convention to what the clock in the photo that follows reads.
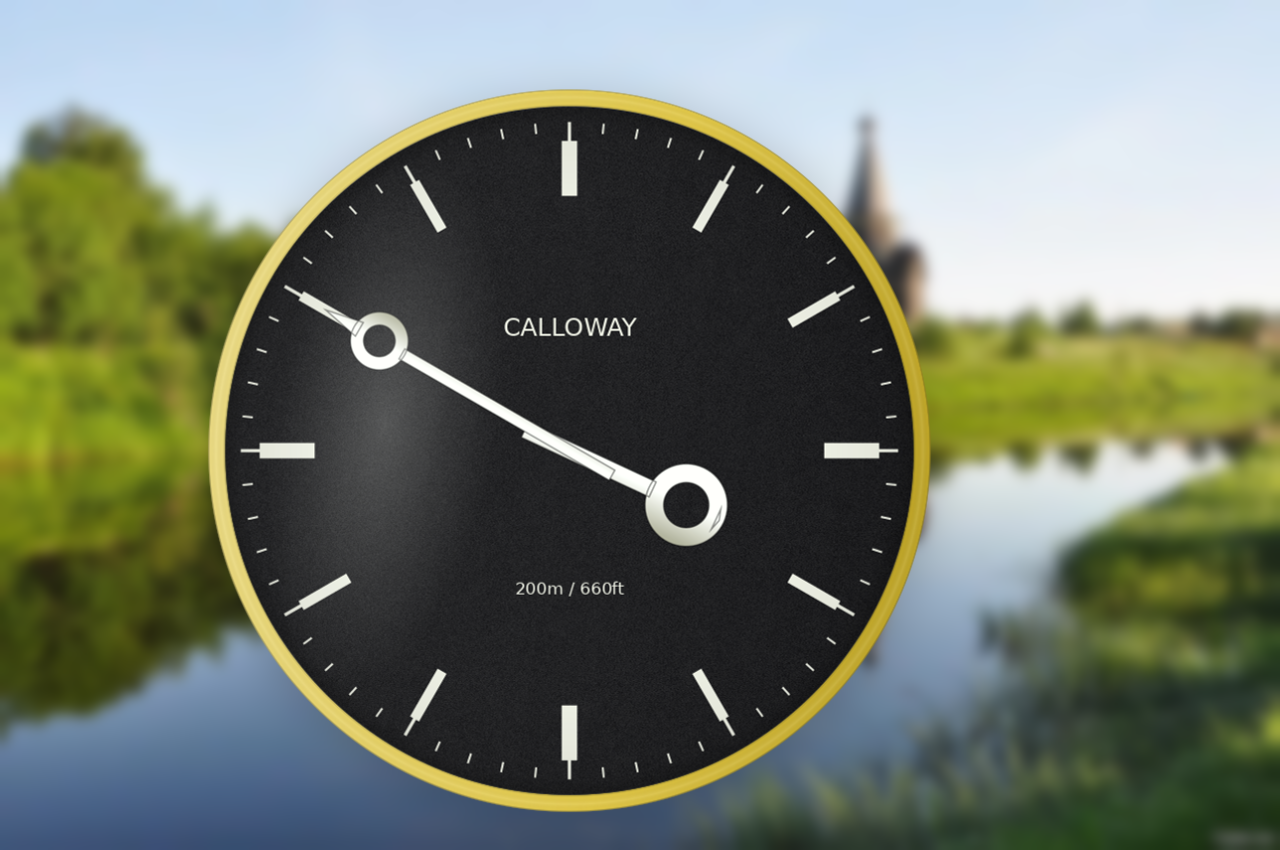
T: 3 h 50 min
